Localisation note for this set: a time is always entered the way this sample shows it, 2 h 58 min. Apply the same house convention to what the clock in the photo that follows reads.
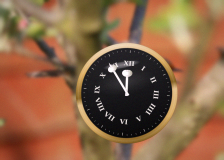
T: 11 h 54 min
